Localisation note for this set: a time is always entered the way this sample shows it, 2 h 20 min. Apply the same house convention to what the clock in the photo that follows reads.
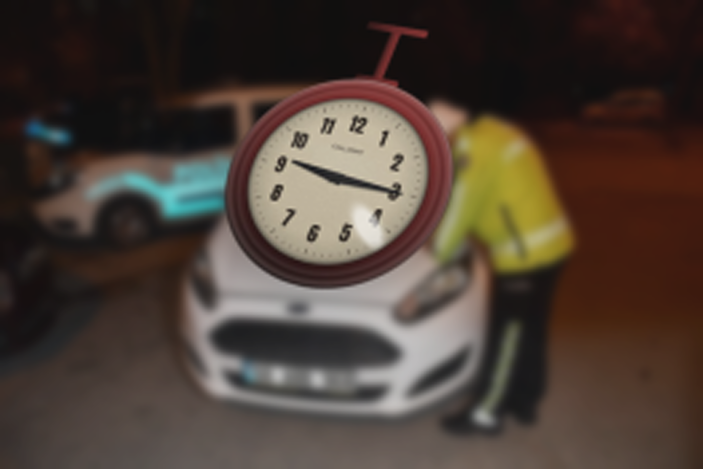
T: 9 h 15 min
